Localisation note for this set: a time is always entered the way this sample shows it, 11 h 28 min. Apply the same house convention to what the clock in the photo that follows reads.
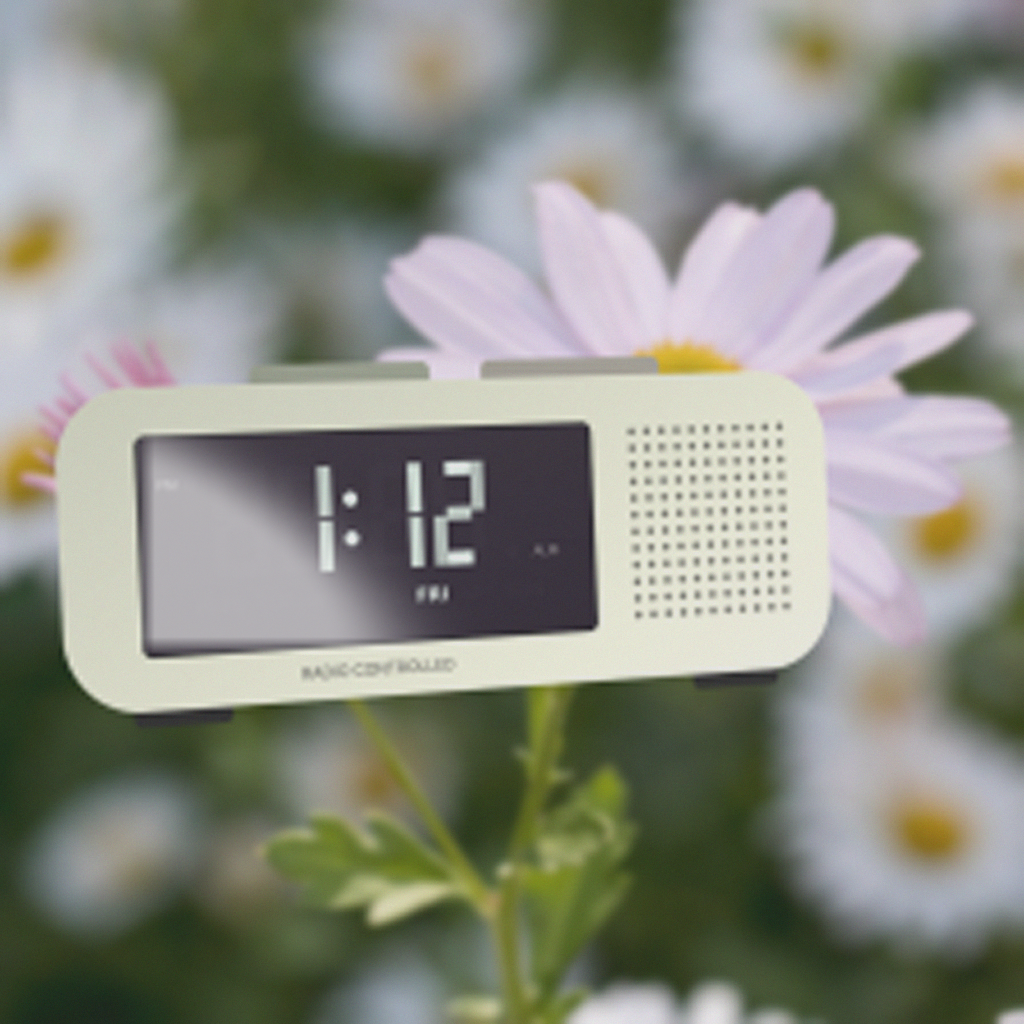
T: 1 h 12 min
